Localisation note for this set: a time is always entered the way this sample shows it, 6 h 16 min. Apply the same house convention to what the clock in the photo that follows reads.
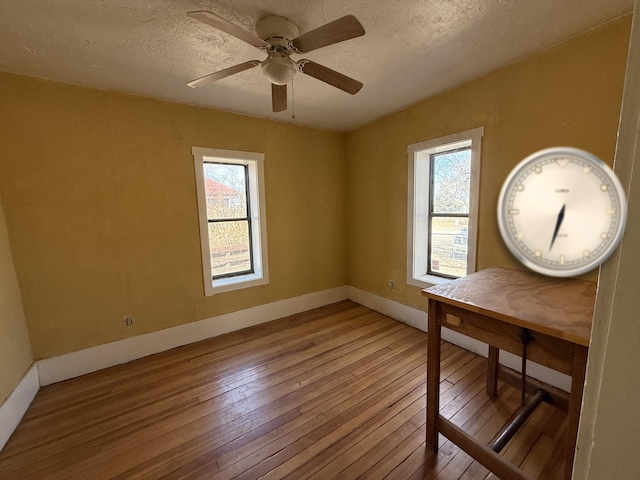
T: 6 h 33 min
